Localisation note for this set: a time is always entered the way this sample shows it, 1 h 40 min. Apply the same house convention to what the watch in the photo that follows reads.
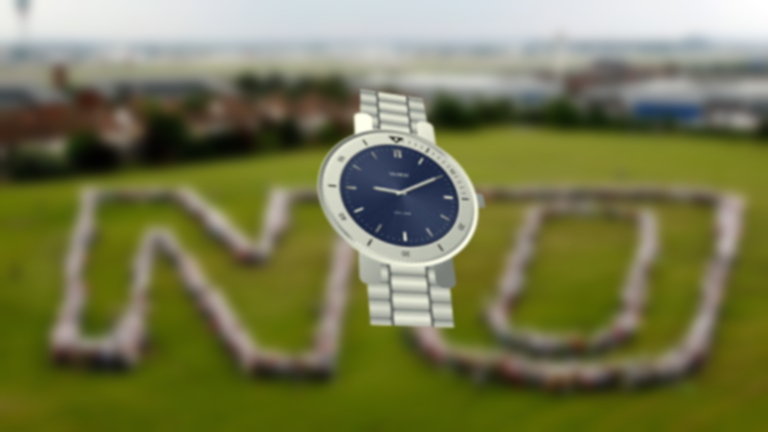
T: 9 h 10 min
